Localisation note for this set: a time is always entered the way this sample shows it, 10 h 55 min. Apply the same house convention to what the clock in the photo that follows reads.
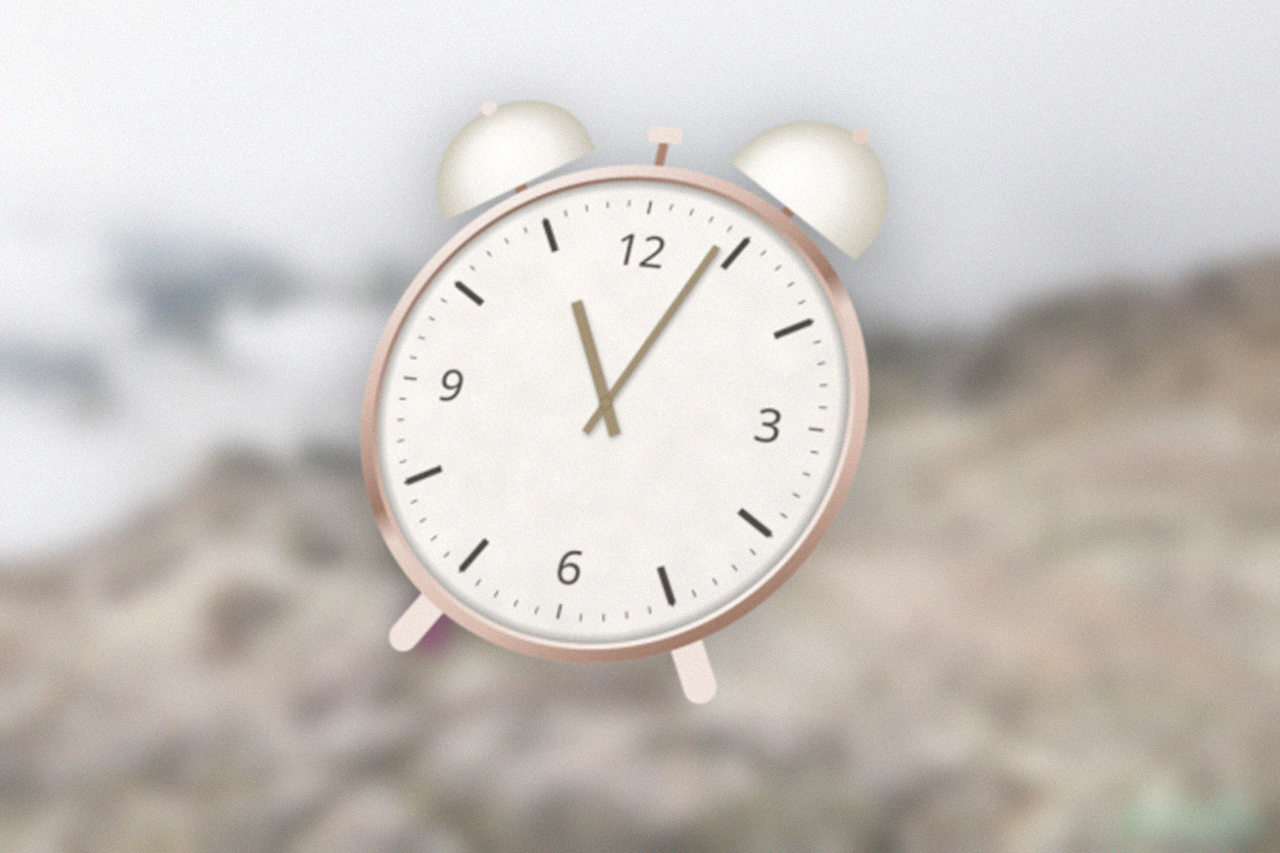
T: 11 h 04 min
